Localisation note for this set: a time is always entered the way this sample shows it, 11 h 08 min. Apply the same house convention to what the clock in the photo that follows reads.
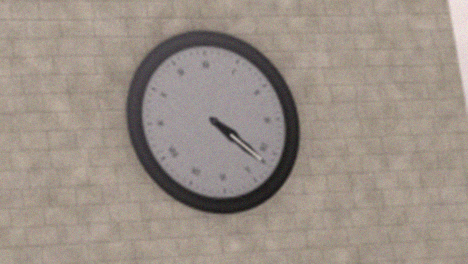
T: 4 h 22 min
